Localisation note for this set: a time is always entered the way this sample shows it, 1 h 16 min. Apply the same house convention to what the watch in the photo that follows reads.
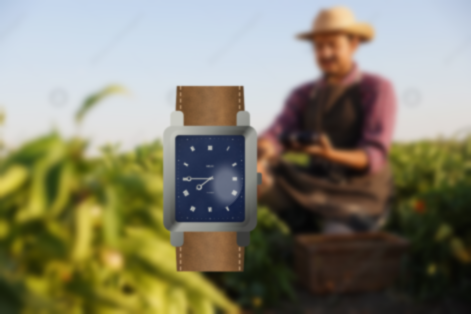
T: 7 h 45 min
